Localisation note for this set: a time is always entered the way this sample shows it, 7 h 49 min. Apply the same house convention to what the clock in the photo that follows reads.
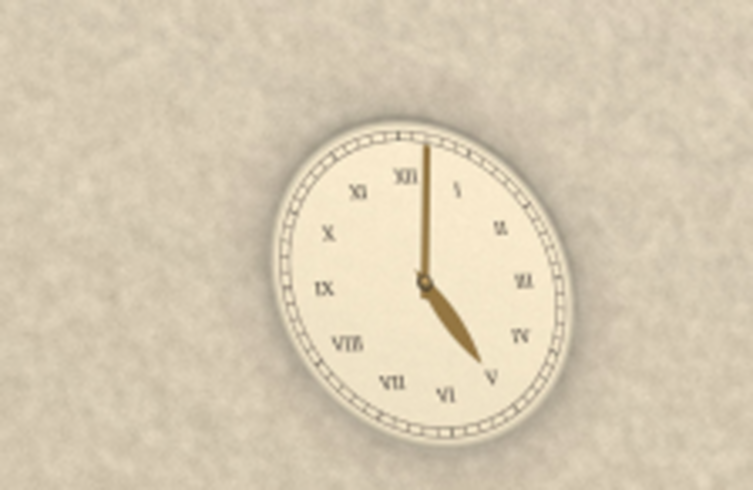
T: 5 h 02 min
